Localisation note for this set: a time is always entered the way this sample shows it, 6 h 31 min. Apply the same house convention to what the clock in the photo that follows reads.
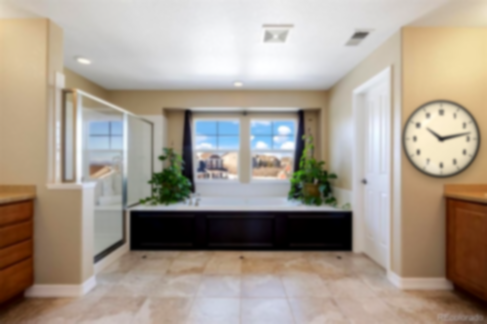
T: 10 h 13 min
